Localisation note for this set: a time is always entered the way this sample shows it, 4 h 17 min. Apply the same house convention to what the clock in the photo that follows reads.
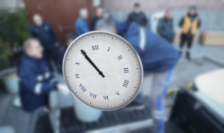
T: 10 h 55 min
